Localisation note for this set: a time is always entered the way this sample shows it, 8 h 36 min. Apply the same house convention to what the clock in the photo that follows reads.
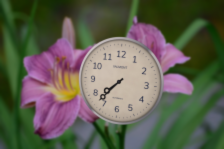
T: 7 h 37 min
